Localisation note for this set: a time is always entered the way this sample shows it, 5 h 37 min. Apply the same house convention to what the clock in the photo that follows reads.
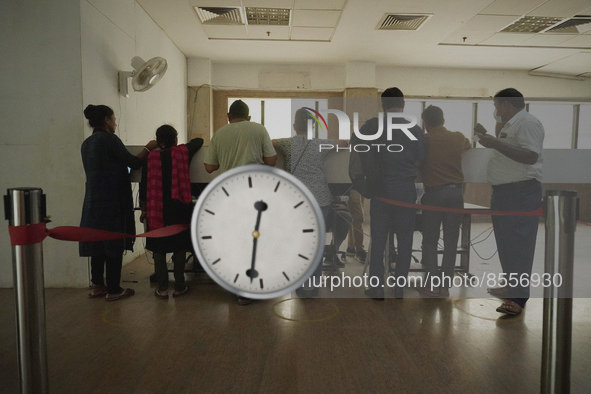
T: 12 h 32 min
